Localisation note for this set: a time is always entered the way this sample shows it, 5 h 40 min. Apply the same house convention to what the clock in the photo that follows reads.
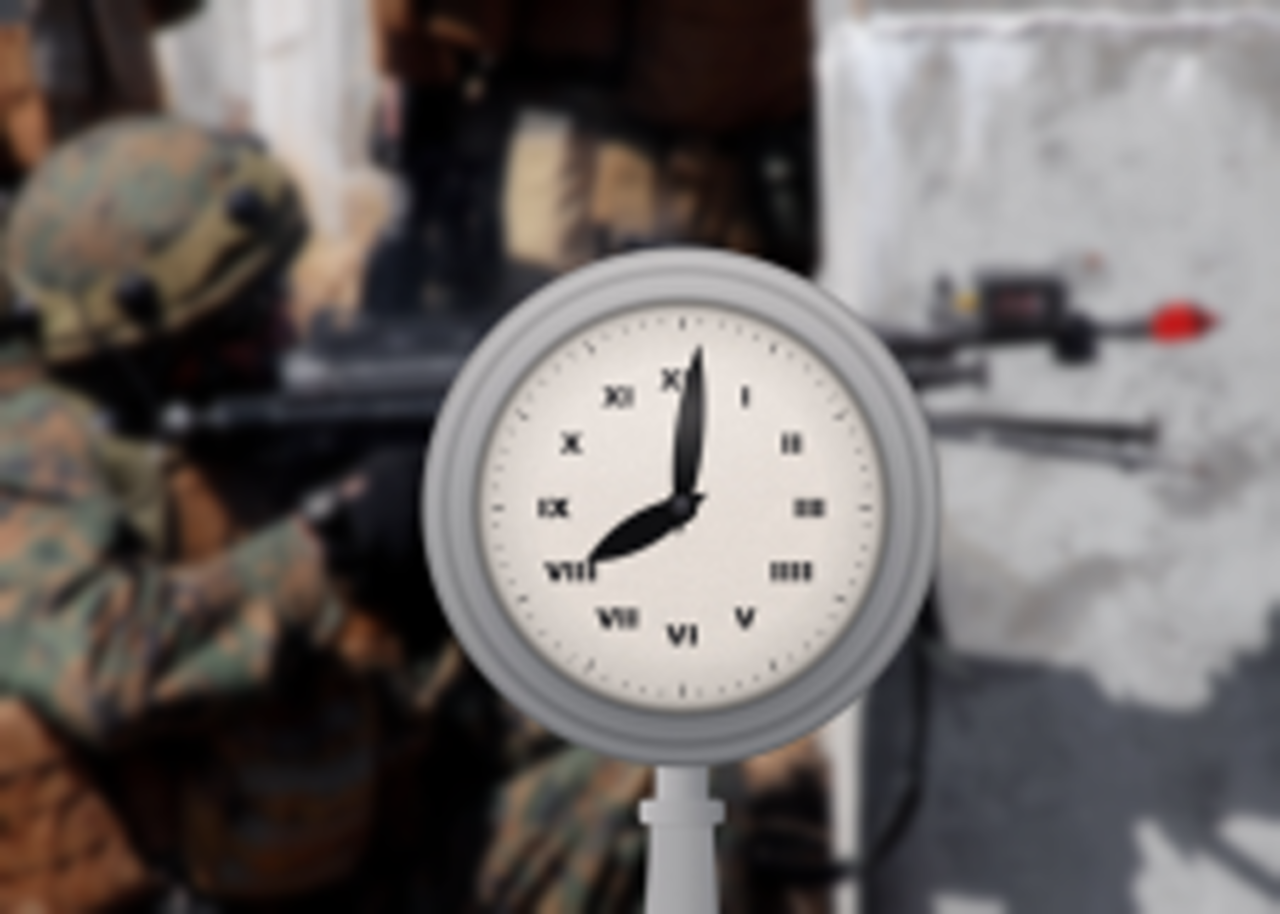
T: 8 h 01 min
